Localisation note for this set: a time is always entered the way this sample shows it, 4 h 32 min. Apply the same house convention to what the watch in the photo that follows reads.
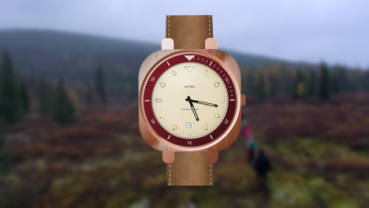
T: 5 h 17 min
